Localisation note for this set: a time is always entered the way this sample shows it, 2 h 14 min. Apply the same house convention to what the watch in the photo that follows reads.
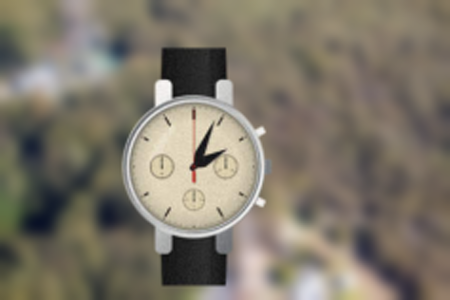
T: 2 h 04 min
